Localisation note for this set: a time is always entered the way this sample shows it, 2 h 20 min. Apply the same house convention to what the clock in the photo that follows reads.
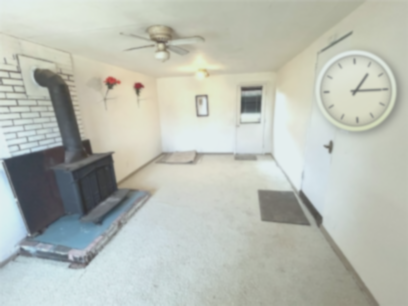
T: 1 h 15 min
